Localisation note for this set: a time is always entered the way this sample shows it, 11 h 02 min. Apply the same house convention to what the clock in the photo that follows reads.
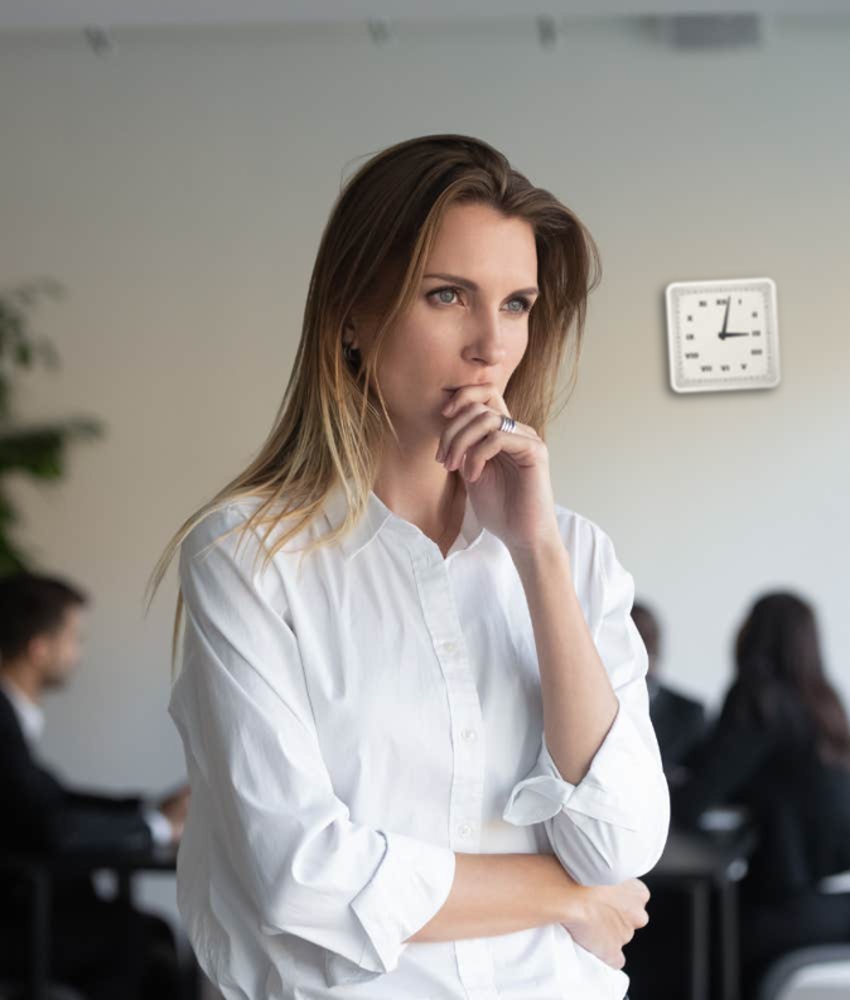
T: 3 h 02 min
